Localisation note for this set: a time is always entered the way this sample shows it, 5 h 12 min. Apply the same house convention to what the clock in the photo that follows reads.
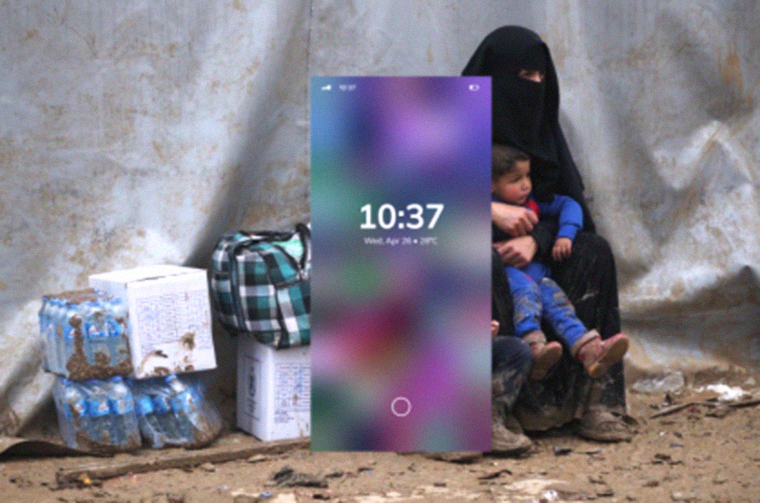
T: 10 h 37 min
